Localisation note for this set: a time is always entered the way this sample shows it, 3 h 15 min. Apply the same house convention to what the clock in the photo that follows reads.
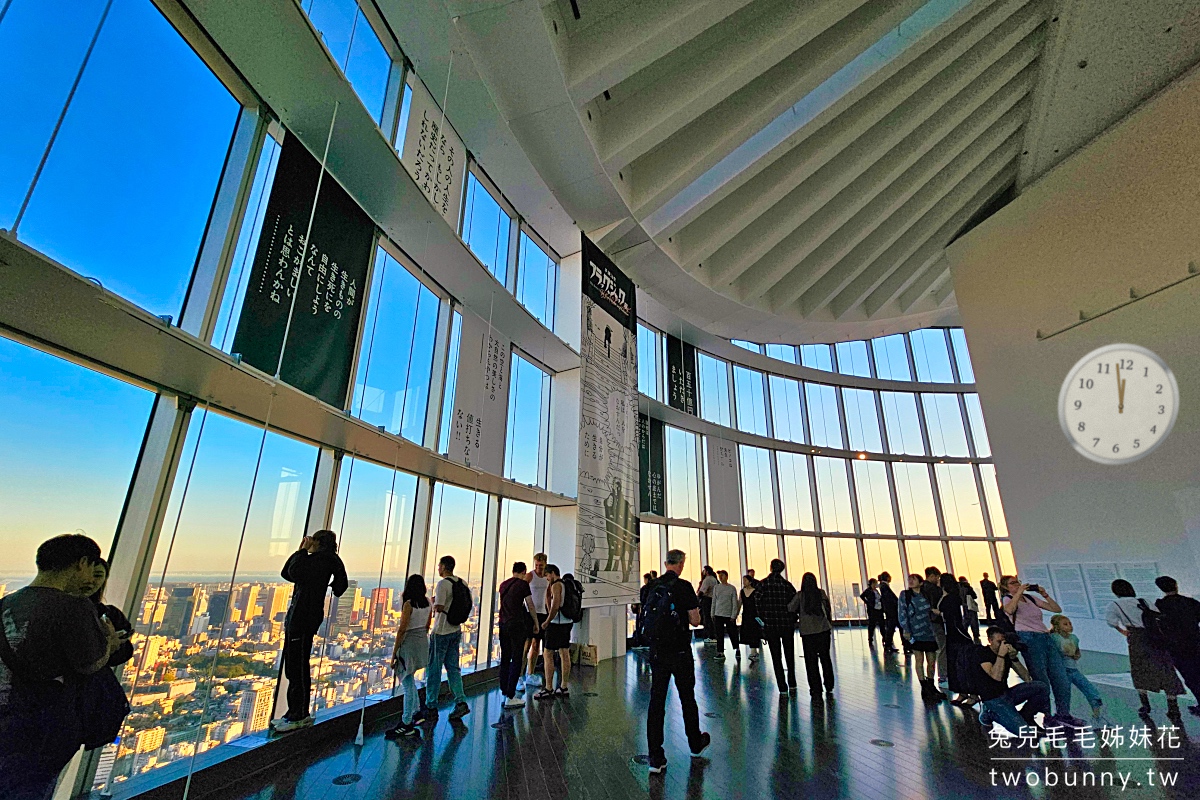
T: 11 h 58 min
